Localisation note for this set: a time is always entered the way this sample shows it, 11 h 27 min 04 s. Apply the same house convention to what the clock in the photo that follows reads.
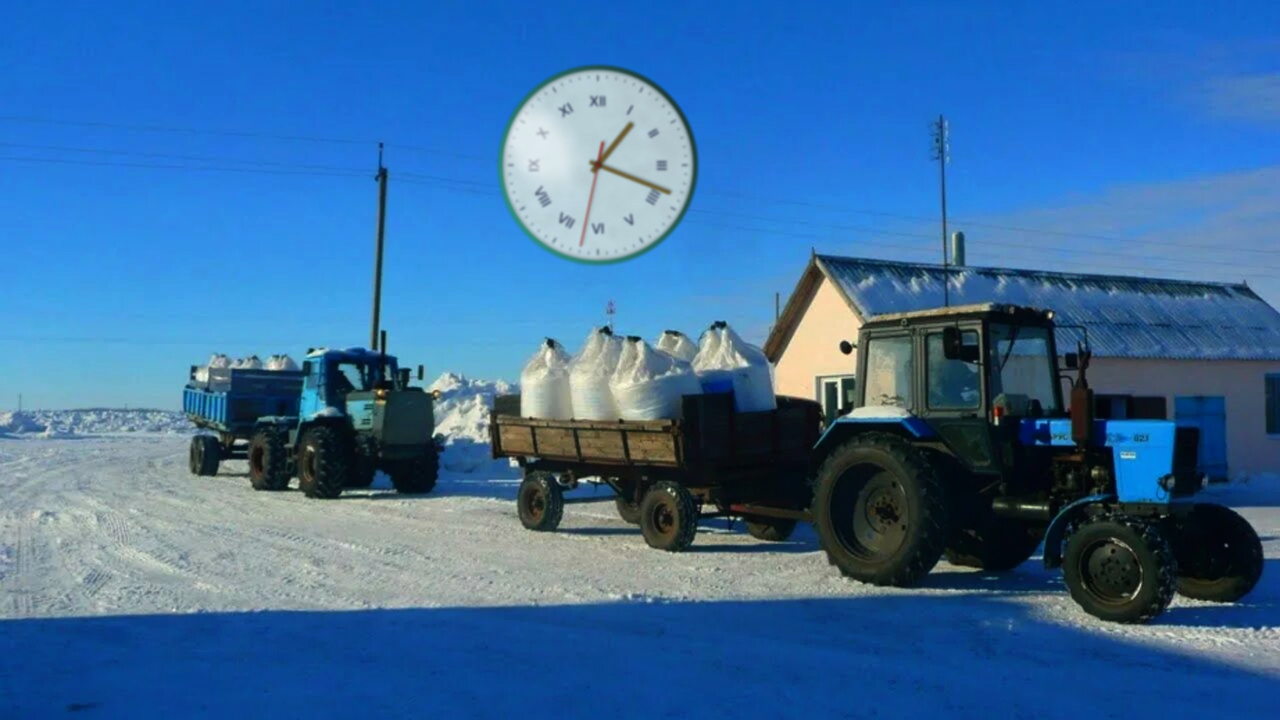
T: 1 h 18 min 32 s
